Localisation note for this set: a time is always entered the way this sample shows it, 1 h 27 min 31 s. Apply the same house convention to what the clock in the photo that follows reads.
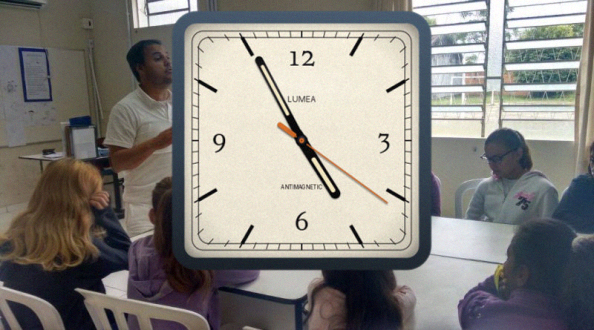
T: 4 h 55 min 21 s
